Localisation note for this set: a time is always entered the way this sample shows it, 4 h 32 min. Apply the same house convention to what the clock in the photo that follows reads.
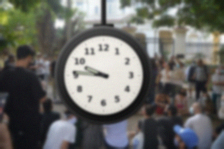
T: 9 h 46 min
